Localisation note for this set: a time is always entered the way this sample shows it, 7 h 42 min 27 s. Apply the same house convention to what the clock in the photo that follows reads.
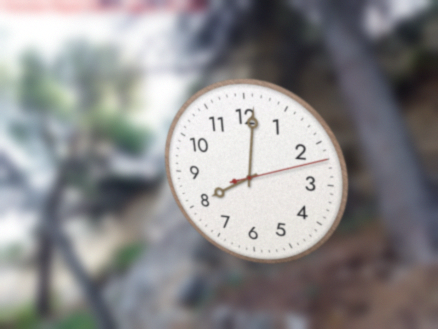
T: 8 h 01 min 12 s
